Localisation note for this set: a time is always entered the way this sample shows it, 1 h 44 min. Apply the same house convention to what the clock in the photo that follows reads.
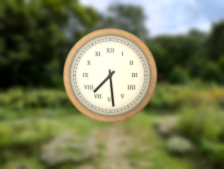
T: 7 h 29 min
